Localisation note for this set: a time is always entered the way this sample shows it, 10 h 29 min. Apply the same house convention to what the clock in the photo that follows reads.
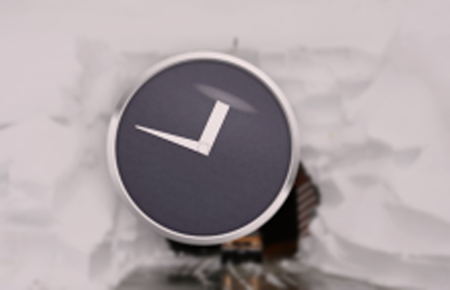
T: 12 h 48 min
